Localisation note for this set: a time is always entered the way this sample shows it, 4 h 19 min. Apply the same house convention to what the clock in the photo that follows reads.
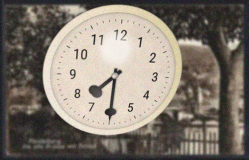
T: 7 h 30 min
